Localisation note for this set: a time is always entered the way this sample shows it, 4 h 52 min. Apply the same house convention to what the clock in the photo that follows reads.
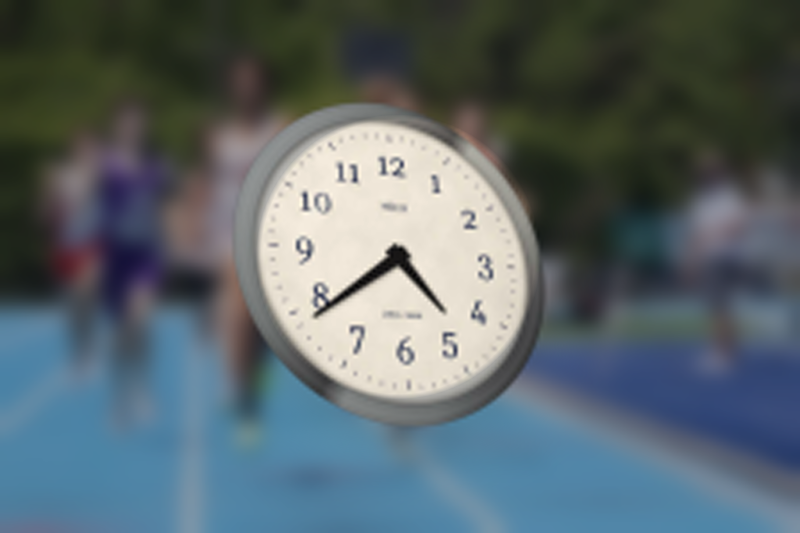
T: 4 h 39 min
